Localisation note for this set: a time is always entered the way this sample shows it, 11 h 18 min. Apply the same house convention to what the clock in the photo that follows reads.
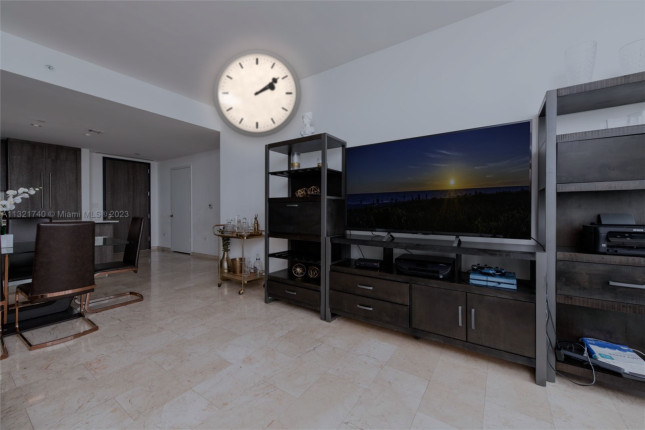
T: 2 h 09 min
